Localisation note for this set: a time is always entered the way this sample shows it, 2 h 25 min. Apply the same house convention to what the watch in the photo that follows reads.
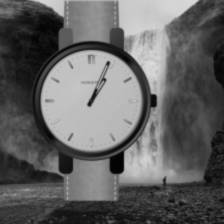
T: 1 h 04 min
